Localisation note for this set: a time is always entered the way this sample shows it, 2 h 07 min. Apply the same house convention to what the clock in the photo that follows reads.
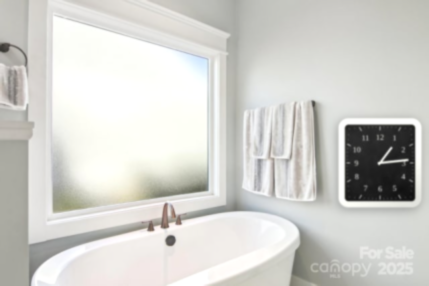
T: 1 h 14 min
